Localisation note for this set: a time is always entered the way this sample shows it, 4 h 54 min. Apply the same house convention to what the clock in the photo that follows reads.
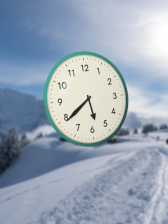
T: 5 h 39 min
